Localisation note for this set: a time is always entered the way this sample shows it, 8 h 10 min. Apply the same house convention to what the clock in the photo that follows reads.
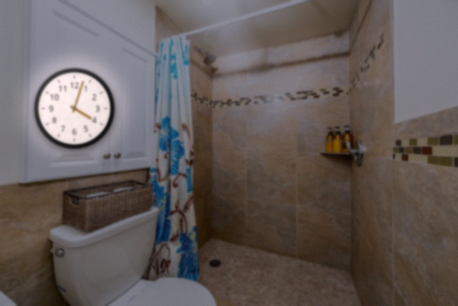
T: 4 h 03 min
